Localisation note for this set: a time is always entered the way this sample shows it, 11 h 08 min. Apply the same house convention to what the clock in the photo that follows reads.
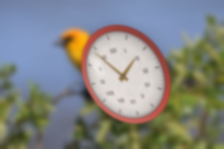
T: 1 h 54 min
